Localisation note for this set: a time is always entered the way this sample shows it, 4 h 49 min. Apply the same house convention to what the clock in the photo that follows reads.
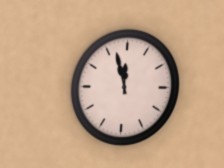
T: 11 h 57 min
